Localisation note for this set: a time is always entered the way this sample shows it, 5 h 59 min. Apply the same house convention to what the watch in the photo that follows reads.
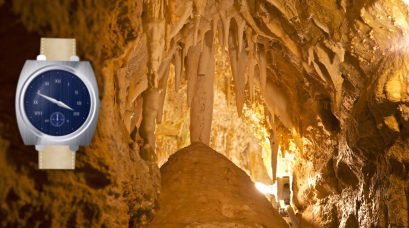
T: 3 h 49 min
